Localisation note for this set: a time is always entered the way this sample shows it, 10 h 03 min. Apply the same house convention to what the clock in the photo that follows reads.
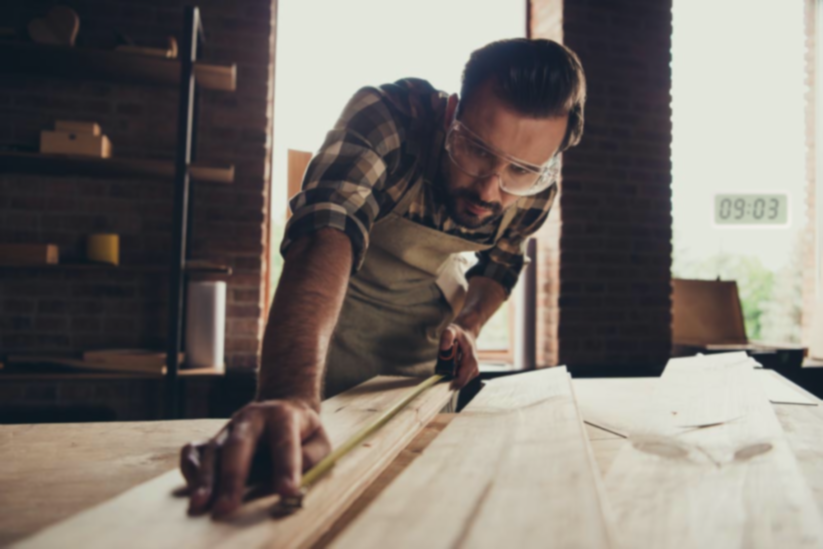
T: 9 h 03 min
